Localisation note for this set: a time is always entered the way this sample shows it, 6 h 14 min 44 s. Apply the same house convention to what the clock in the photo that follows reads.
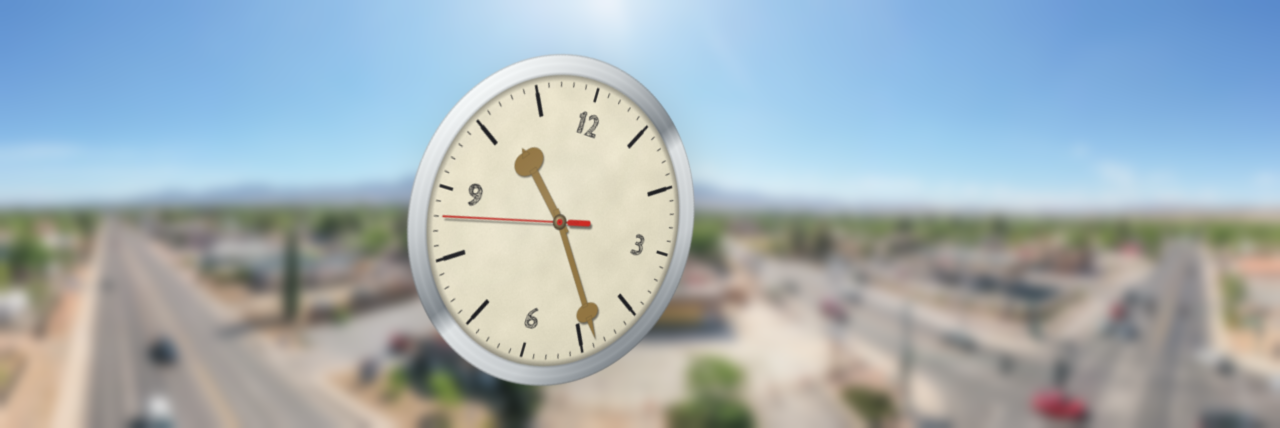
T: 10 h 23 min 43 s
